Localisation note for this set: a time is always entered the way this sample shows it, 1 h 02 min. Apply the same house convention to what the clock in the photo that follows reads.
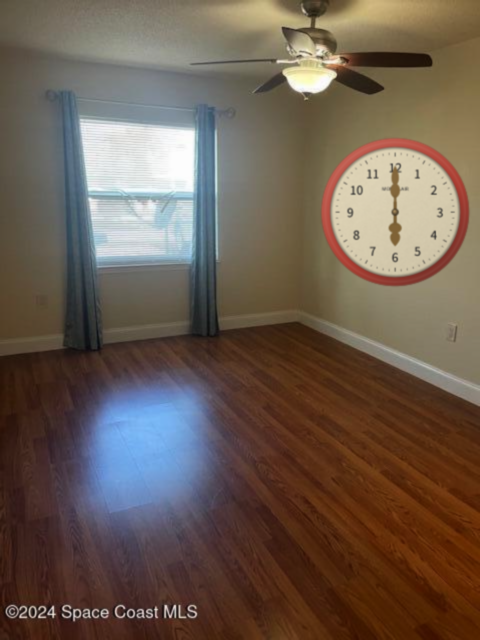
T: 6 h 00 min
